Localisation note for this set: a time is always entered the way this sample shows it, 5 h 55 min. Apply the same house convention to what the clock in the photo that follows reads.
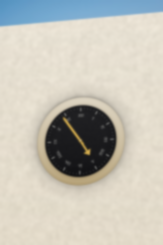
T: 4 h 54 min
